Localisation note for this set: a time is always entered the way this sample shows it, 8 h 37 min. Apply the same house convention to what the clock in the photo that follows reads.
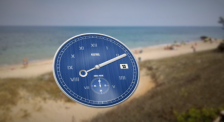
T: 8 h 11 min
